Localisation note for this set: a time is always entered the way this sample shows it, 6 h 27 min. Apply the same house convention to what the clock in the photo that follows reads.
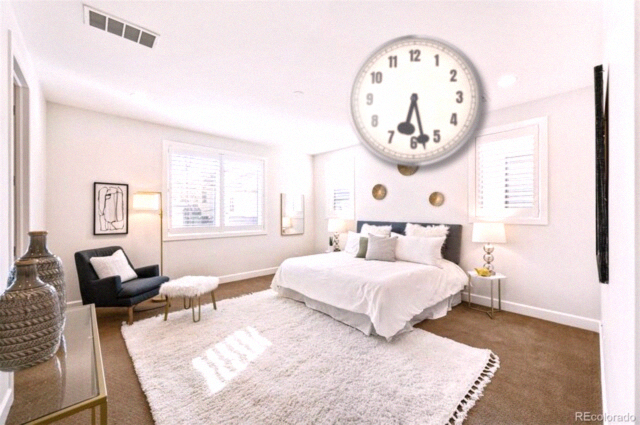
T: 6 h 28 min
